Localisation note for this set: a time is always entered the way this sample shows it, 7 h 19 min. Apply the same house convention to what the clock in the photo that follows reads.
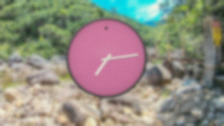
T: 7 h 14 min
